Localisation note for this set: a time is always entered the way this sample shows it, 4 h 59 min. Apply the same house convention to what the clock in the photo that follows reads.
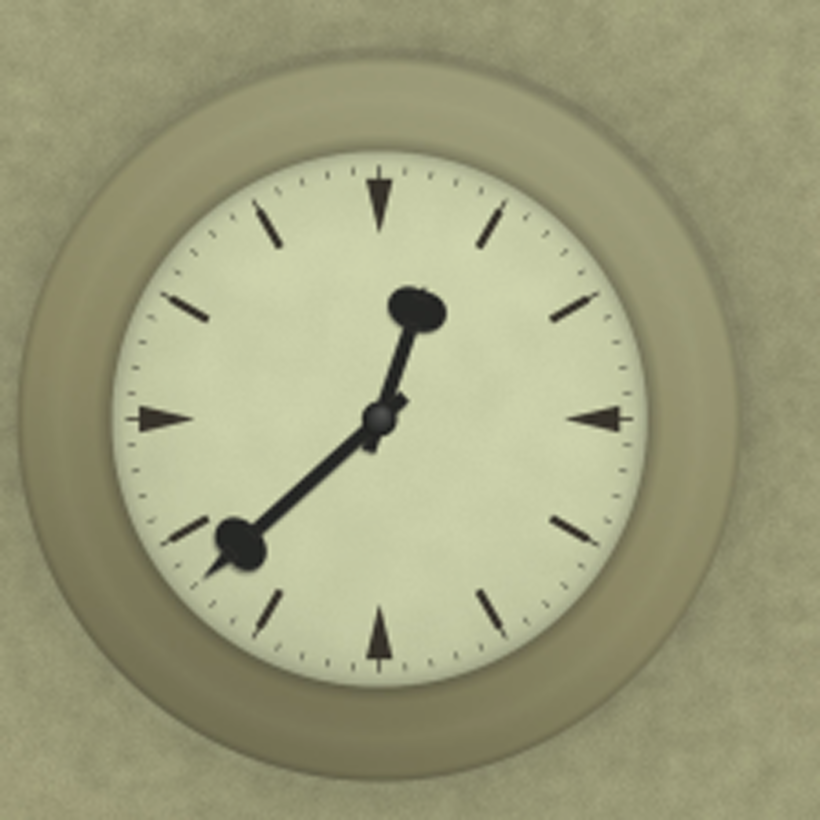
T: 12 h 38 min
